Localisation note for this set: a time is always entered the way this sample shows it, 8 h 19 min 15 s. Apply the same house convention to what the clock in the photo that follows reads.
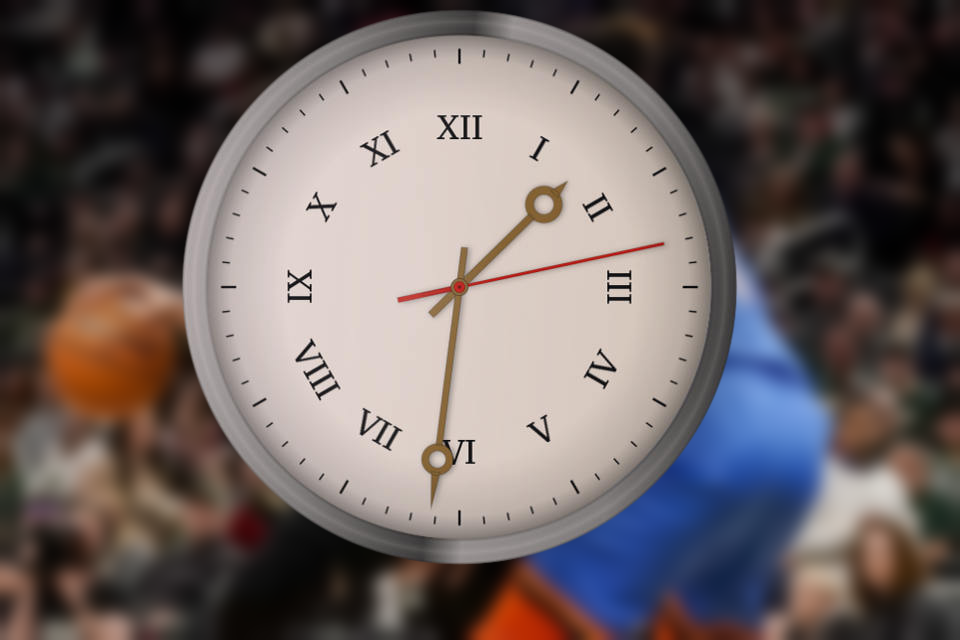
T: 1 h 31 min 13 s
